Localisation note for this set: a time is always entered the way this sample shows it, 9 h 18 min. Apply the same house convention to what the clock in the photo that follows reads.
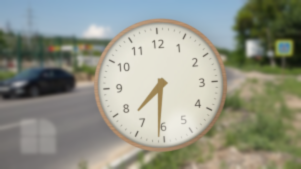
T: 7 h 31 min
